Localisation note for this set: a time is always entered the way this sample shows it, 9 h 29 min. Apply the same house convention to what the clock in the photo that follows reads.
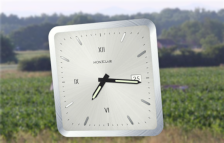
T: 7 h 16 min
